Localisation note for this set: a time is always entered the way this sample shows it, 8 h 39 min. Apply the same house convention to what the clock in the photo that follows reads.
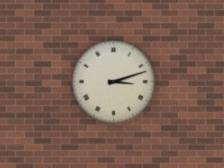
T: 3 h 12 min
